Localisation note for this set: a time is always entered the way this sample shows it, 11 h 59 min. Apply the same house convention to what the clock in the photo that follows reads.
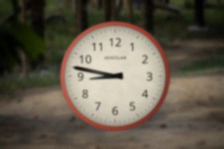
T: 8 h 47 min
